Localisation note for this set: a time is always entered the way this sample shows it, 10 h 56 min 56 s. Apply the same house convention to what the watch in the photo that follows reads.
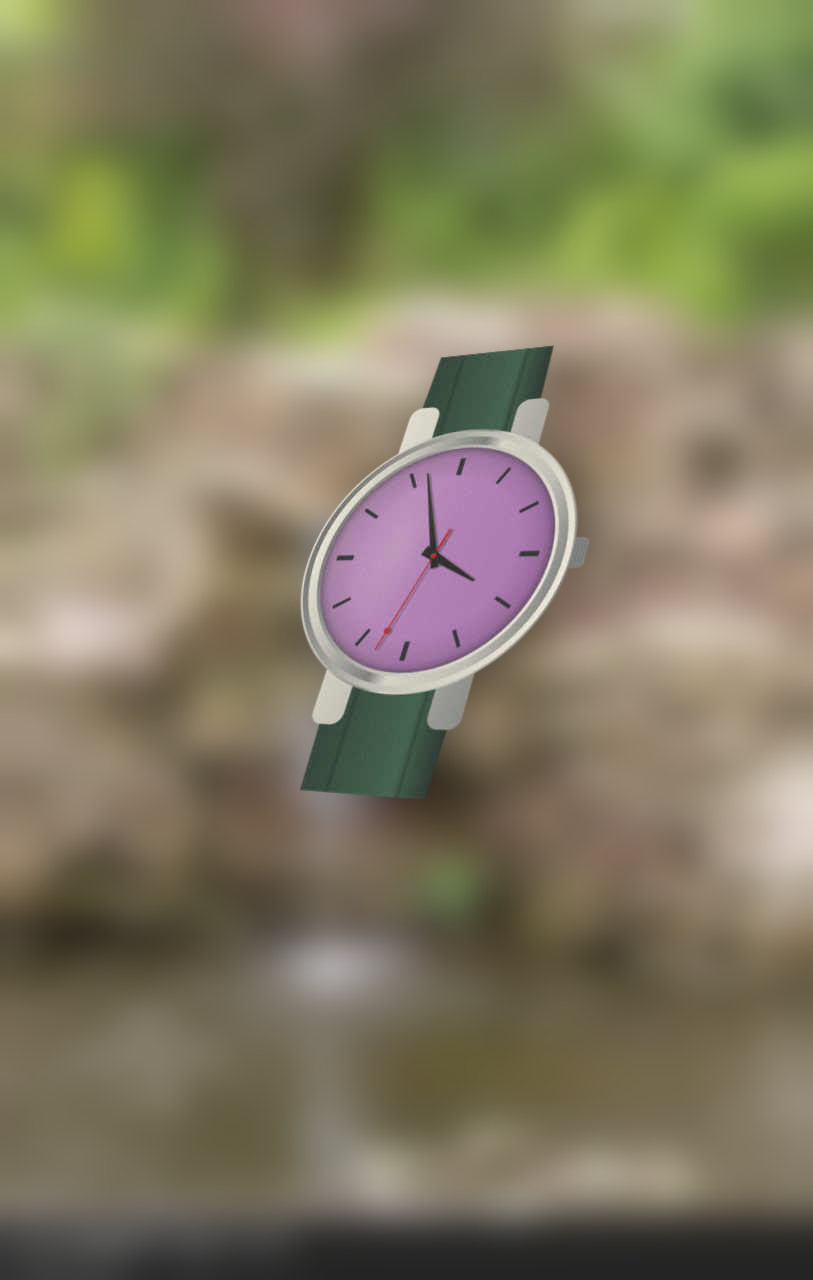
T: 3 h 56 min 33 s
